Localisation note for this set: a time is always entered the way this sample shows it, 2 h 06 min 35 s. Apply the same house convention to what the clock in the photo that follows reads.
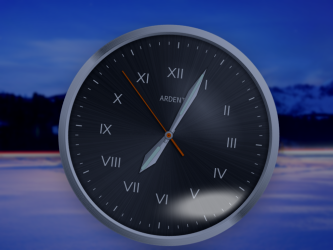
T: 7 h 03 min 53 s
